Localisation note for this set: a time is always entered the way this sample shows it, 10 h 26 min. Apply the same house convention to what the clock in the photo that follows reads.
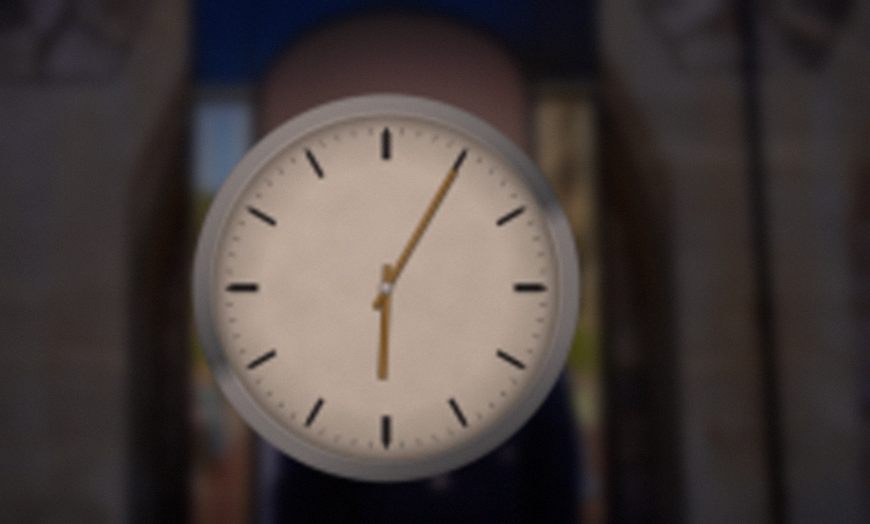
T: 6 h 05 min
